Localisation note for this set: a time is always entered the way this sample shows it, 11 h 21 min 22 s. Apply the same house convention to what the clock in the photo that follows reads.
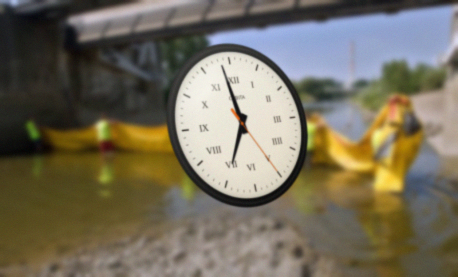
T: 6 h 58 min 25 s
